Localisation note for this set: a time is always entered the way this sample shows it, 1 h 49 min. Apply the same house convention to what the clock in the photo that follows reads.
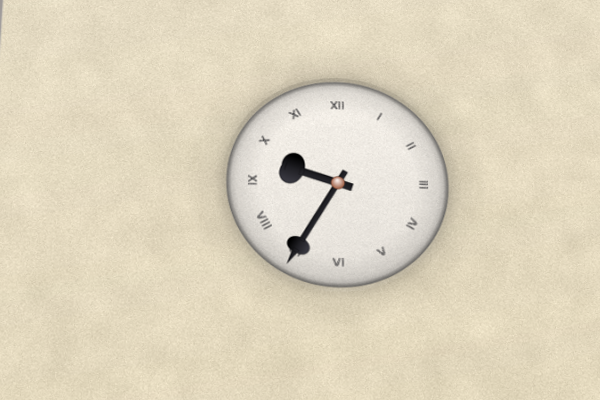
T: 9 h 35 min
